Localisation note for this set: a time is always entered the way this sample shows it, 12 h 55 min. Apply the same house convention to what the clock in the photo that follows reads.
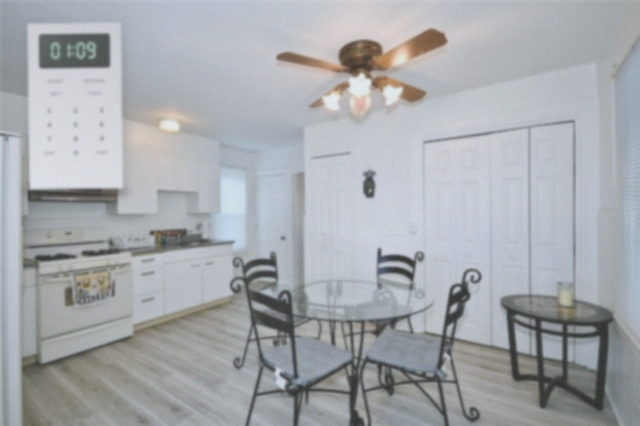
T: 1 h 09 min
